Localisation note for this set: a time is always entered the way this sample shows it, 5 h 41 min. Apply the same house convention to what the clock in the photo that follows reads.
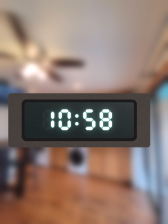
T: 10 h 58 min
